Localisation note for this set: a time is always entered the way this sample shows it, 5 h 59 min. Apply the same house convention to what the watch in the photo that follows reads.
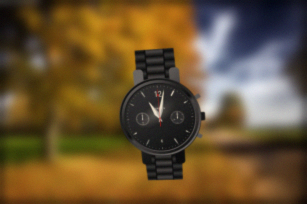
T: 11 h 02 min
